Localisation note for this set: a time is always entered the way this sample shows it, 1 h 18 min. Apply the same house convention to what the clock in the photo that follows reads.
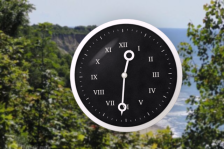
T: 12 h 31 min
